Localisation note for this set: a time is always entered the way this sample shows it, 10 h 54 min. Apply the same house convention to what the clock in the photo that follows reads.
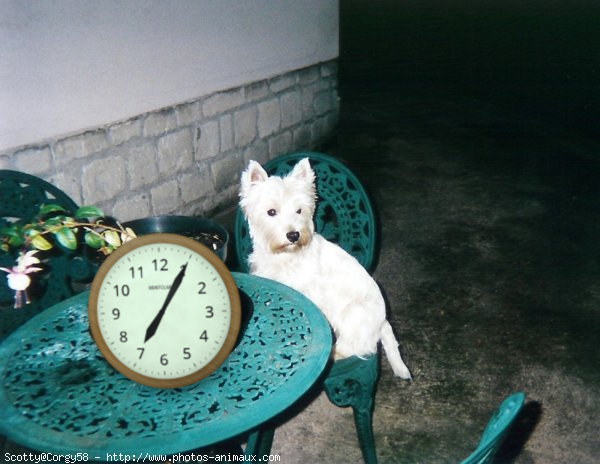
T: 7 h 05 min
